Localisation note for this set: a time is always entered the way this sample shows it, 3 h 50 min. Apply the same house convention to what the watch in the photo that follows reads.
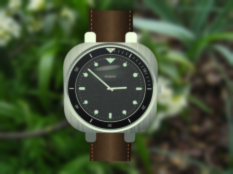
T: 2 h 52 min
